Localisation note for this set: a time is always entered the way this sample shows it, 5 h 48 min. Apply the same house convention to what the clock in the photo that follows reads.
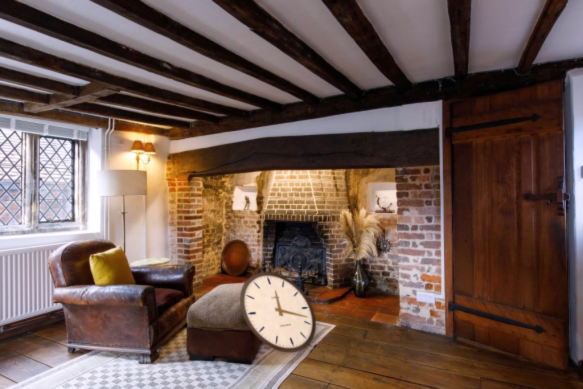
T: 12 h 18 min
